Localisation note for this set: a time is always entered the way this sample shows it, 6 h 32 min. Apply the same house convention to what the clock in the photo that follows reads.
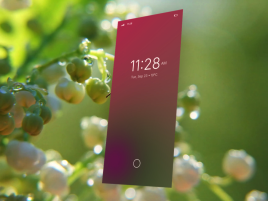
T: 11 h 28 min
